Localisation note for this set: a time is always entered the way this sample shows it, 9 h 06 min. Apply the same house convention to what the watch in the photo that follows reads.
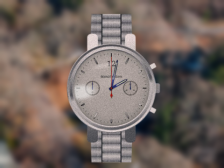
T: 2 h 02 min
